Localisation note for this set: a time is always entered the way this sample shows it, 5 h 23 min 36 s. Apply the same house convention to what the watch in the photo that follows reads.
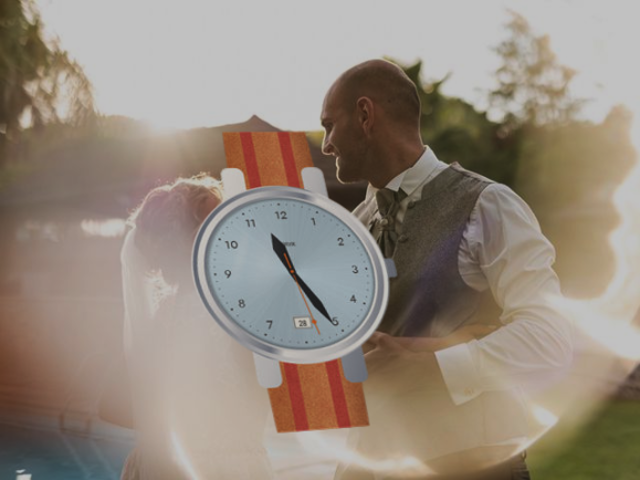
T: 11 h 25 min 28 s
